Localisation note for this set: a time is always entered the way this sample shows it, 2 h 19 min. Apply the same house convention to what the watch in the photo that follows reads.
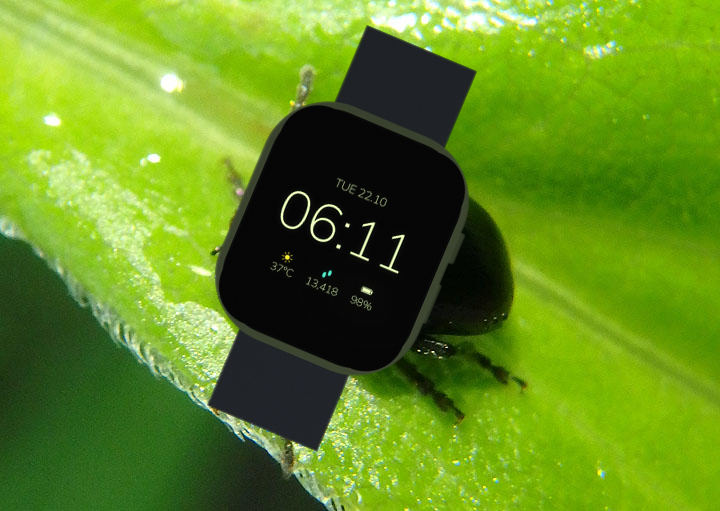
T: 6 h 11 min
